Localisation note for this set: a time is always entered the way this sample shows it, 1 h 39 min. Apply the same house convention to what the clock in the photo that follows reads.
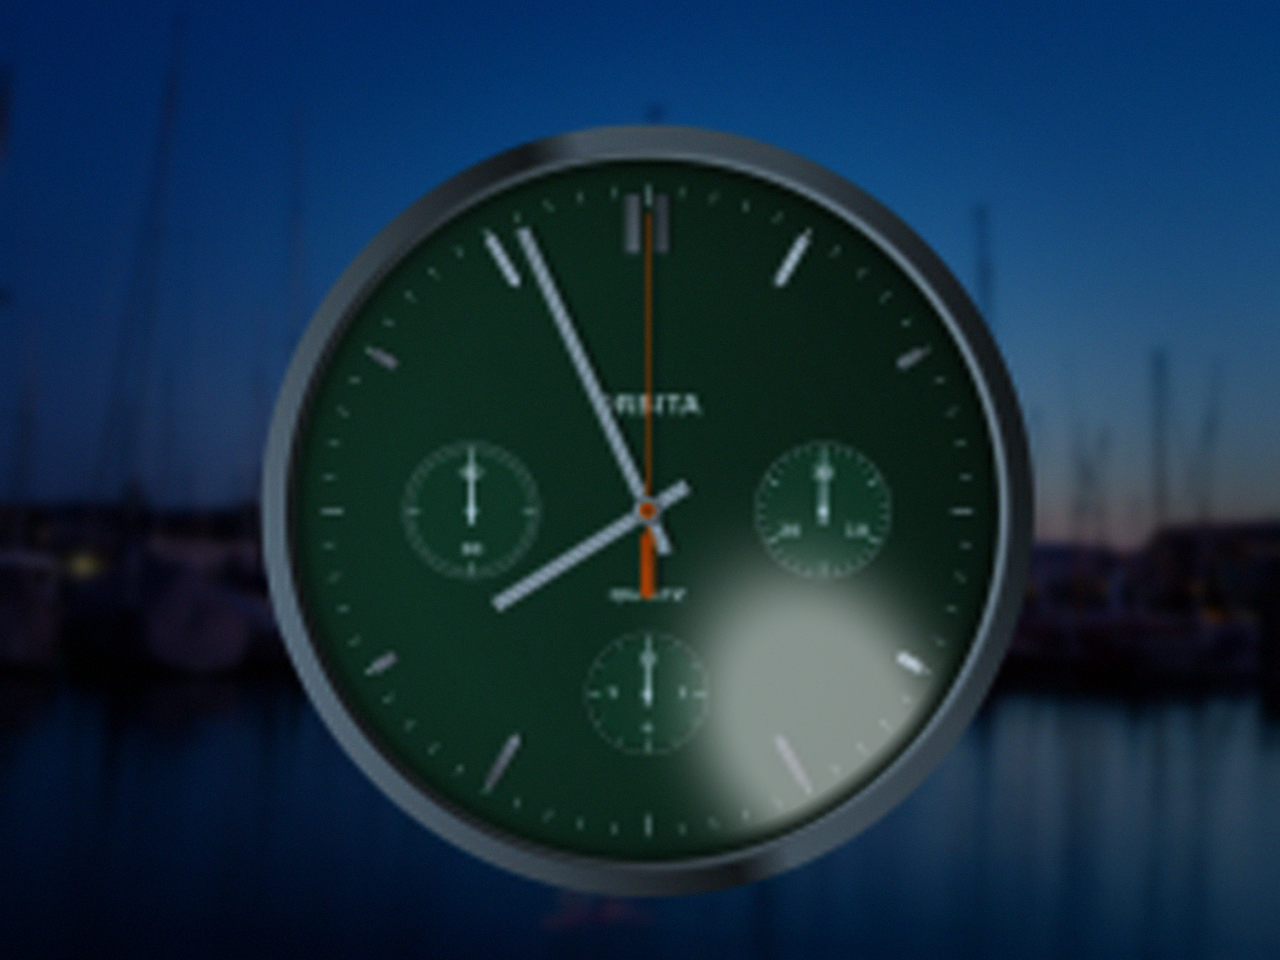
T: 7 h 56 min
